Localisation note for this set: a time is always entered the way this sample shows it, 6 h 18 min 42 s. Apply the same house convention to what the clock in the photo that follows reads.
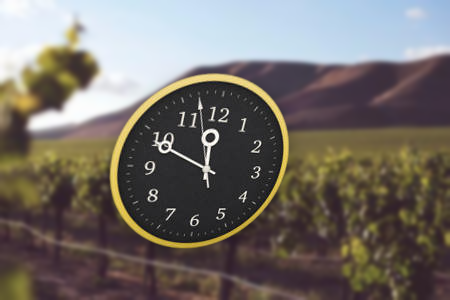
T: 11 h 48 min 57 s
